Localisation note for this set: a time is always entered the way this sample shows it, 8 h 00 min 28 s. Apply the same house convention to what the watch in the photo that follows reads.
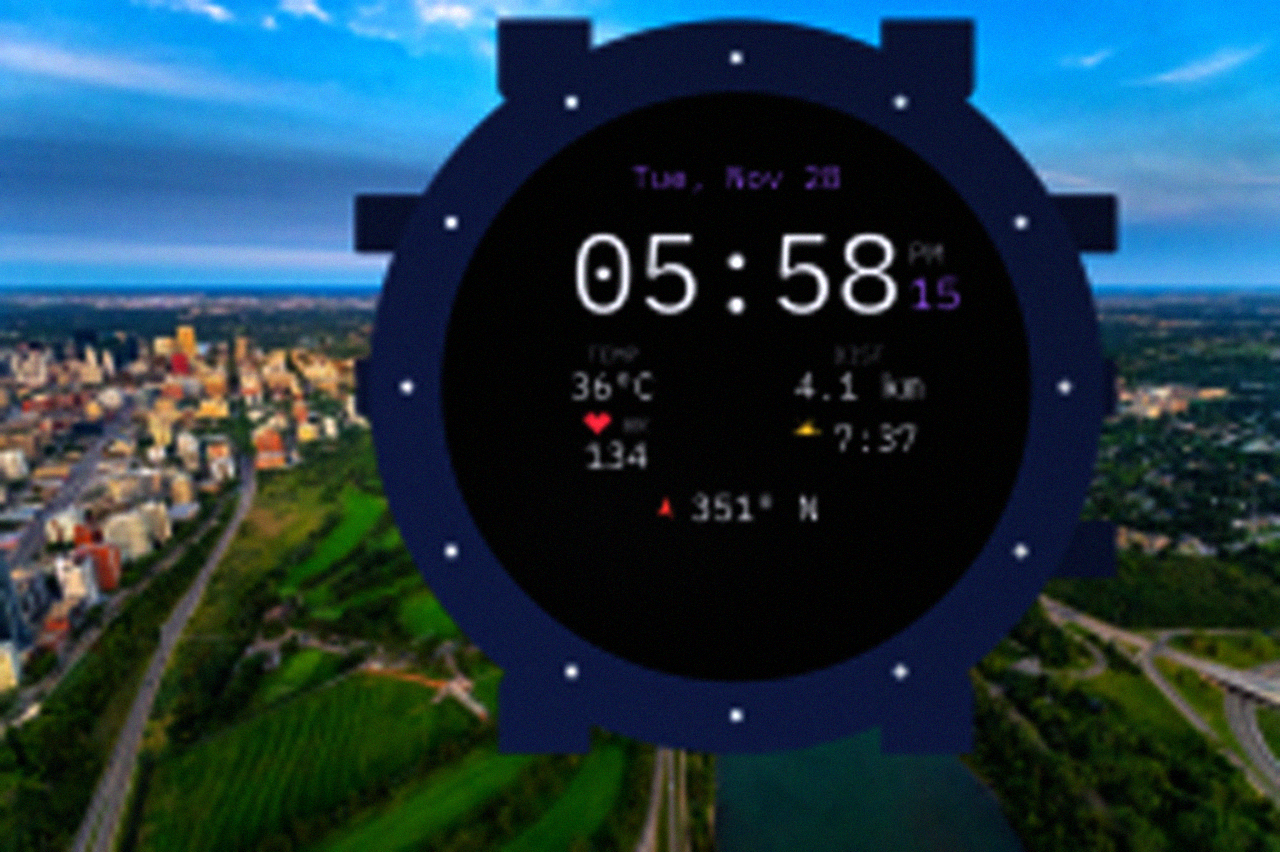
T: 5 h 58 min 15 s
